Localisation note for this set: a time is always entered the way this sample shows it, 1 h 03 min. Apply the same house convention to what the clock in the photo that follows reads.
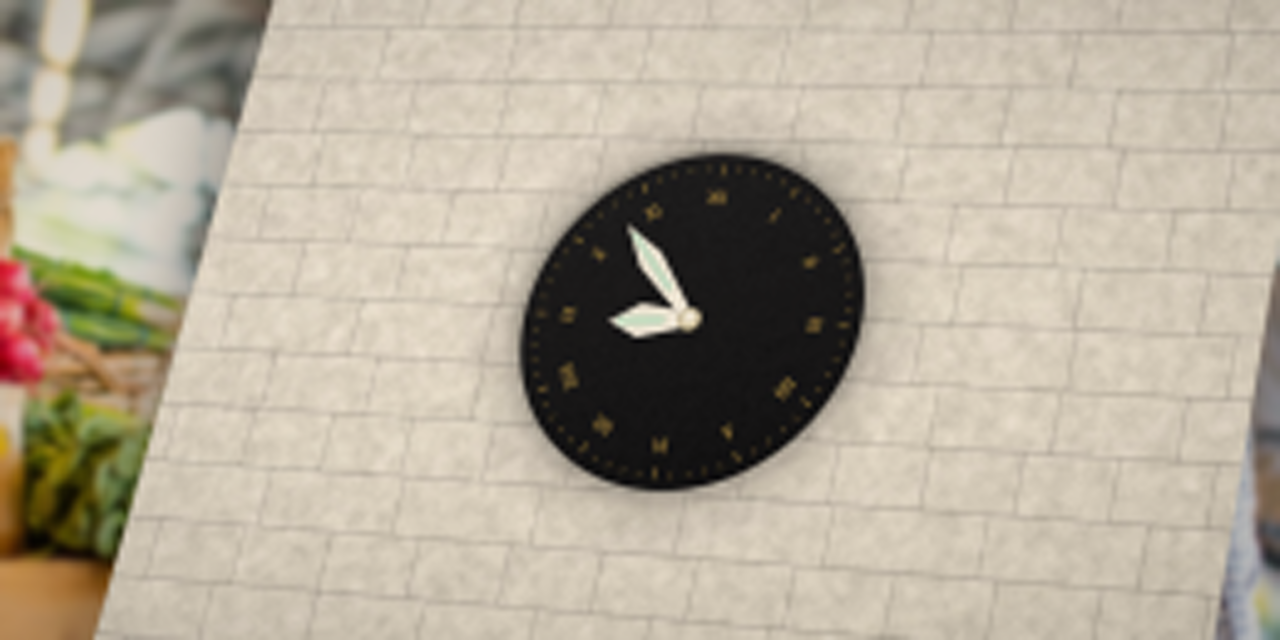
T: 8 h 53 min
